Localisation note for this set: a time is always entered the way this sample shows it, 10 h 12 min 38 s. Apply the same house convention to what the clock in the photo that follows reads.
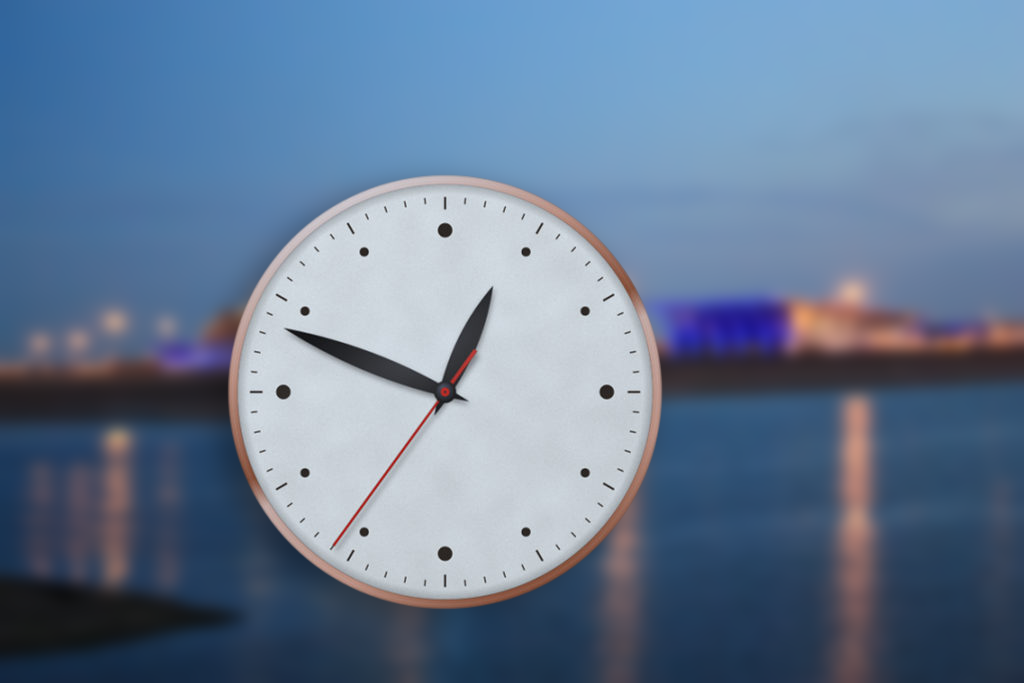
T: 12 h 48 min 36 s
